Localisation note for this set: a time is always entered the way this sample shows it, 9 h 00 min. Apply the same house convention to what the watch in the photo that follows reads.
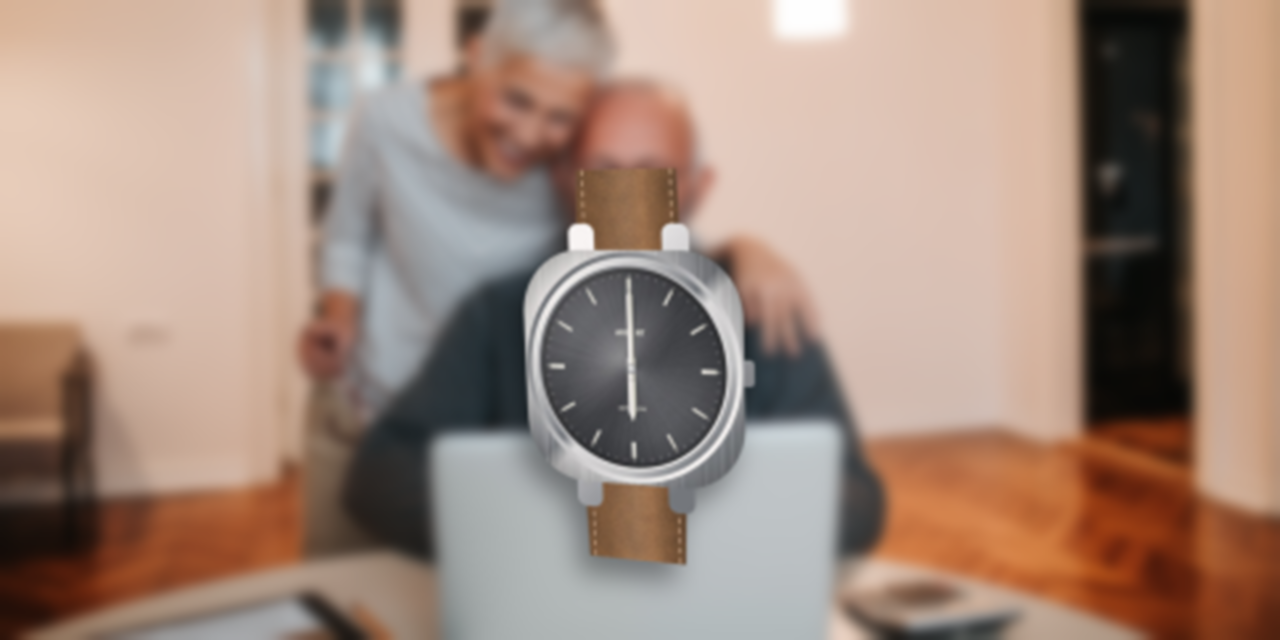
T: 6 h 00 min
